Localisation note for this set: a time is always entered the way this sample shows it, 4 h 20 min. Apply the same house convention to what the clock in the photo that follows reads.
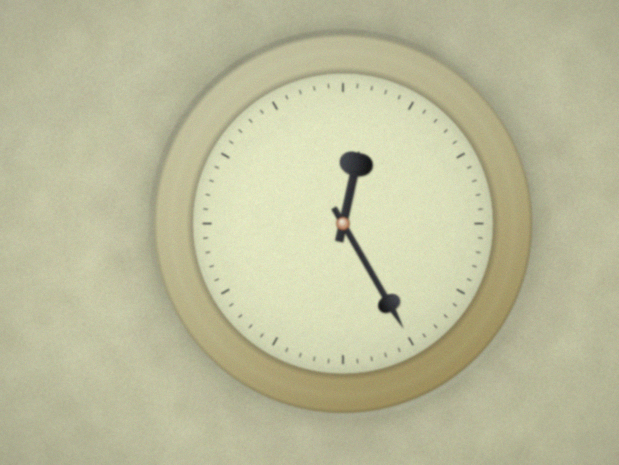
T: 12 h 25 min
